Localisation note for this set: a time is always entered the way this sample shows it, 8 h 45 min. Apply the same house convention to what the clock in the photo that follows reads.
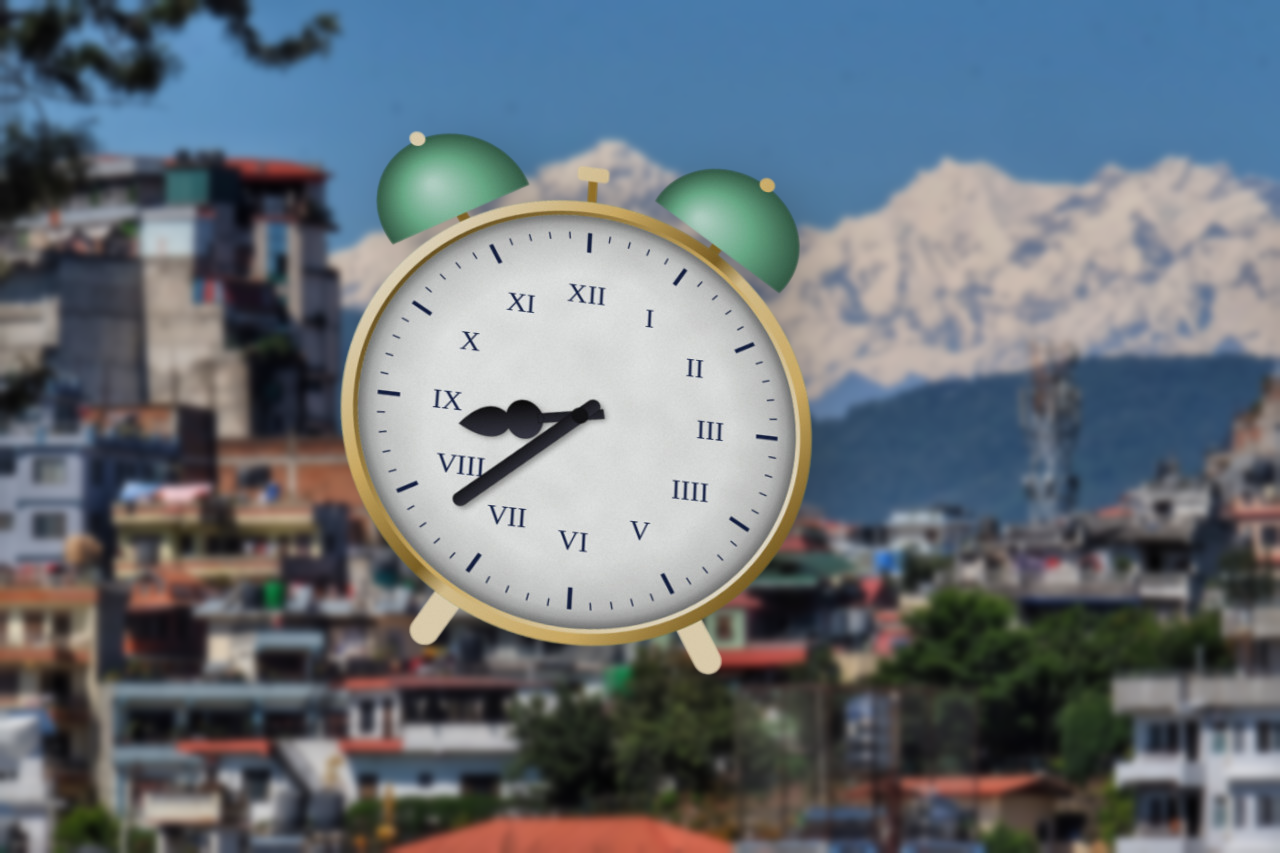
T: 8 h 38 min
